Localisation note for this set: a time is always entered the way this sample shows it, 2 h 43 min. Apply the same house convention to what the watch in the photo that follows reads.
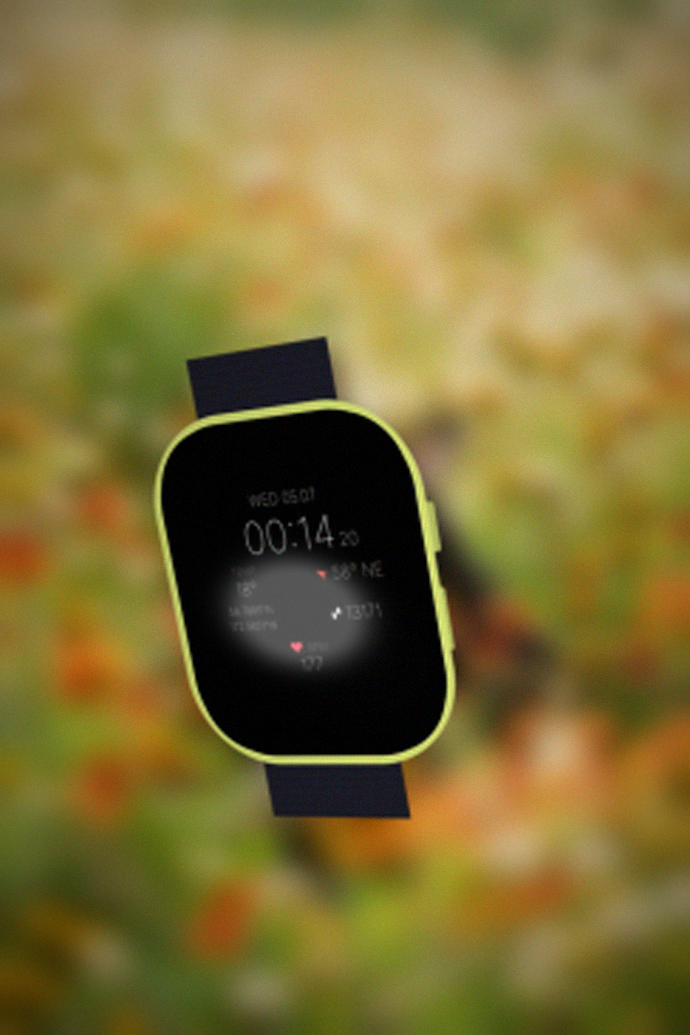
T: 0 h 14 min
